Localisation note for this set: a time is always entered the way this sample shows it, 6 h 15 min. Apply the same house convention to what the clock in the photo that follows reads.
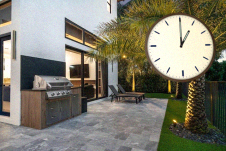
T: 1 h 00 min
